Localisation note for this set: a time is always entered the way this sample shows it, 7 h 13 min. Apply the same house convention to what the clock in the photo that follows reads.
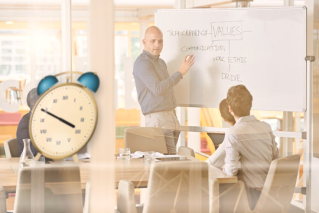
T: 3 h 49 min
